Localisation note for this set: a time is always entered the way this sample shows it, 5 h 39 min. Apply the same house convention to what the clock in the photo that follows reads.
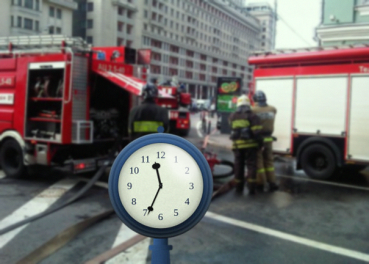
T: 11 h 34 min
